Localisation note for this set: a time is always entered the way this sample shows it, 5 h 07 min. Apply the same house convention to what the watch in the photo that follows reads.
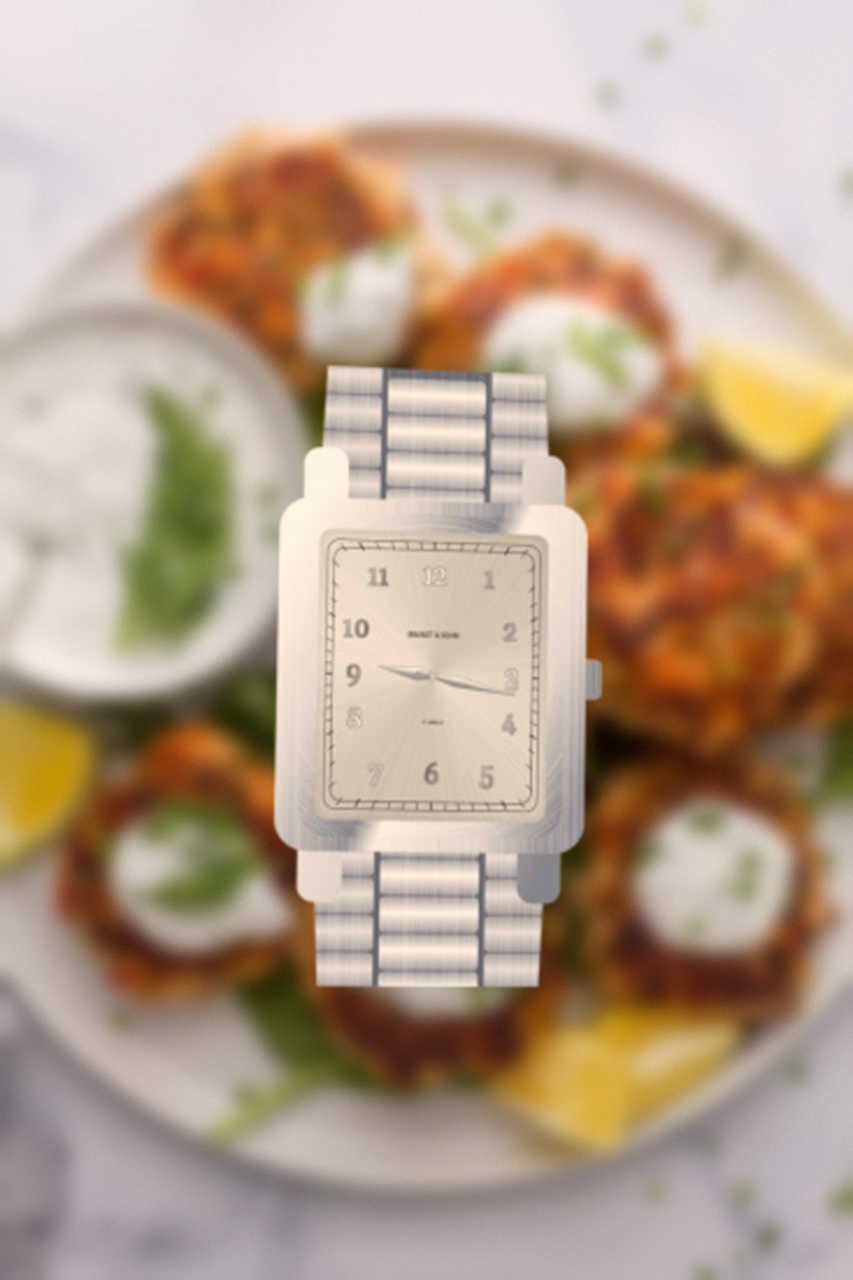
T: 9 h 17 min
